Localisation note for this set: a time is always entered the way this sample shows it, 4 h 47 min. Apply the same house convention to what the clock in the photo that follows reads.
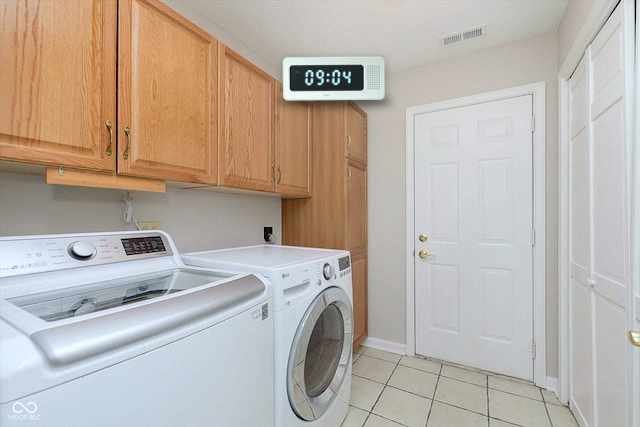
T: 9 h 04 min
